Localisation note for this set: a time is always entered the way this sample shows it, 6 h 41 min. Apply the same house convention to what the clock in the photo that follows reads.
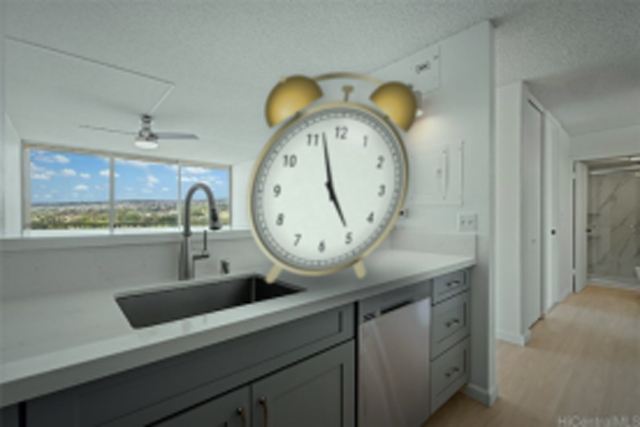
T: 4 h 57 min
